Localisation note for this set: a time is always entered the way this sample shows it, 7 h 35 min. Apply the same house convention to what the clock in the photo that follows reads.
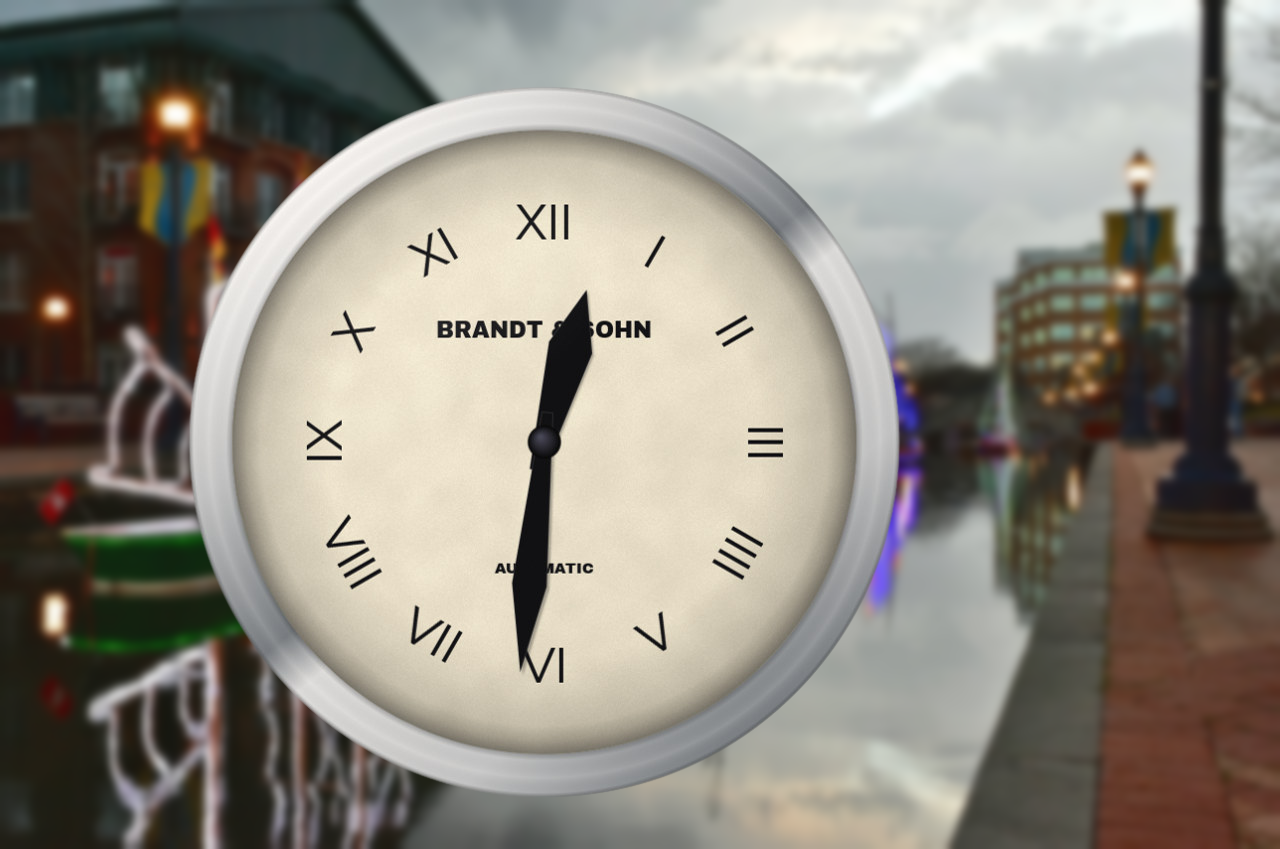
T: 12 h 31 min
